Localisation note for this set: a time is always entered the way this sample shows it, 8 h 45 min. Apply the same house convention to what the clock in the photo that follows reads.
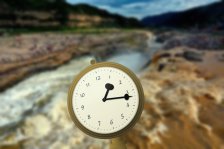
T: 1 h 17 min
